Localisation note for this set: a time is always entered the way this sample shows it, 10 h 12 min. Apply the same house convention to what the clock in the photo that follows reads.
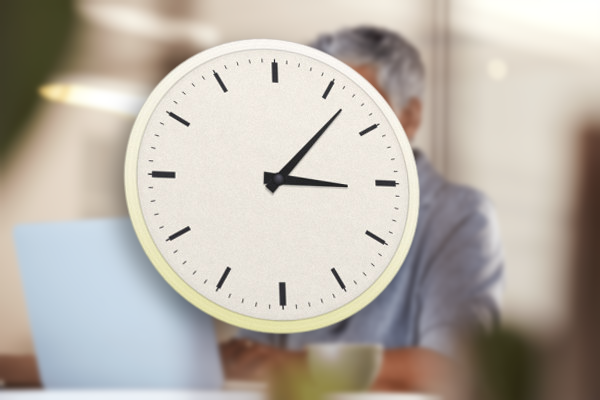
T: 3 h 07 min
